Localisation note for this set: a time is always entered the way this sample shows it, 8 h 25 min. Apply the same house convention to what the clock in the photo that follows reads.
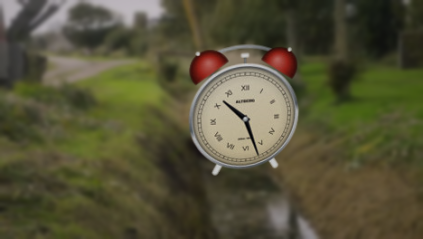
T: 10 h 27 min
